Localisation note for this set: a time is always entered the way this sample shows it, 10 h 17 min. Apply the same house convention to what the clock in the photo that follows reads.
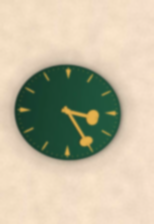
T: 3 h 25 min
